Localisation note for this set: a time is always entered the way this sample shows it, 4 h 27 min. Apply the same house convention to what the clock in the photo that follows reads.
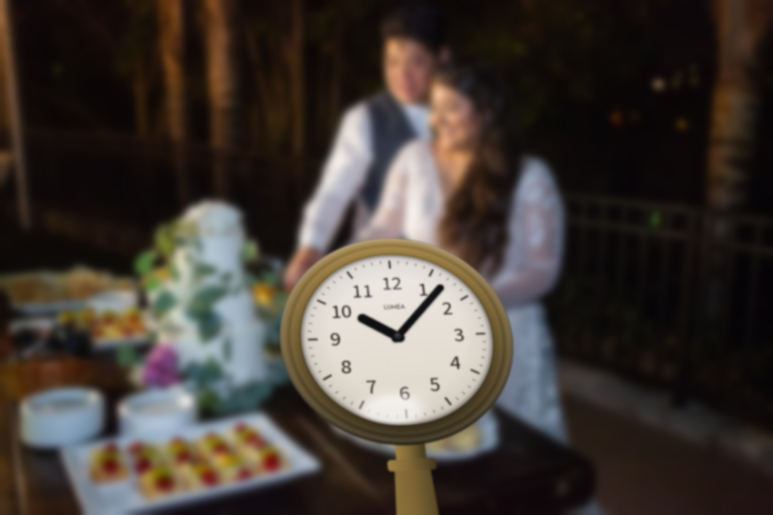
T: 10 h 07 min
